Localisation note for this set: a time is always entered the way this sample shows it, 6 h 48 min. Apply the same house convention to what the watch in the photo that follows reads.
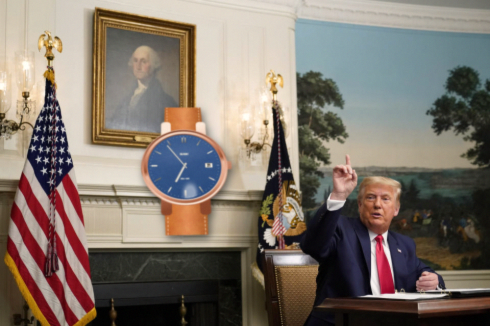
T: 6 h 54 min
